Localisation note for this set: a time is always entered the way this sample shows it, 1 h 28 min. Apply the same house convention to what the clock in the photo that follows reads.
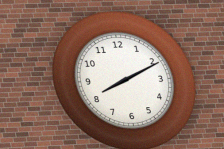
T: 8 h 11 min
